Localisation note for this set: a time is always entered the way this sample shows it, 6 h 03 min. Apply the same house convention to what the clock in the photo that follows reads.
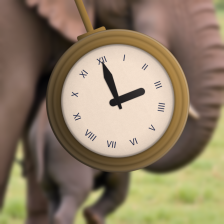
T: 3 h 00 min
